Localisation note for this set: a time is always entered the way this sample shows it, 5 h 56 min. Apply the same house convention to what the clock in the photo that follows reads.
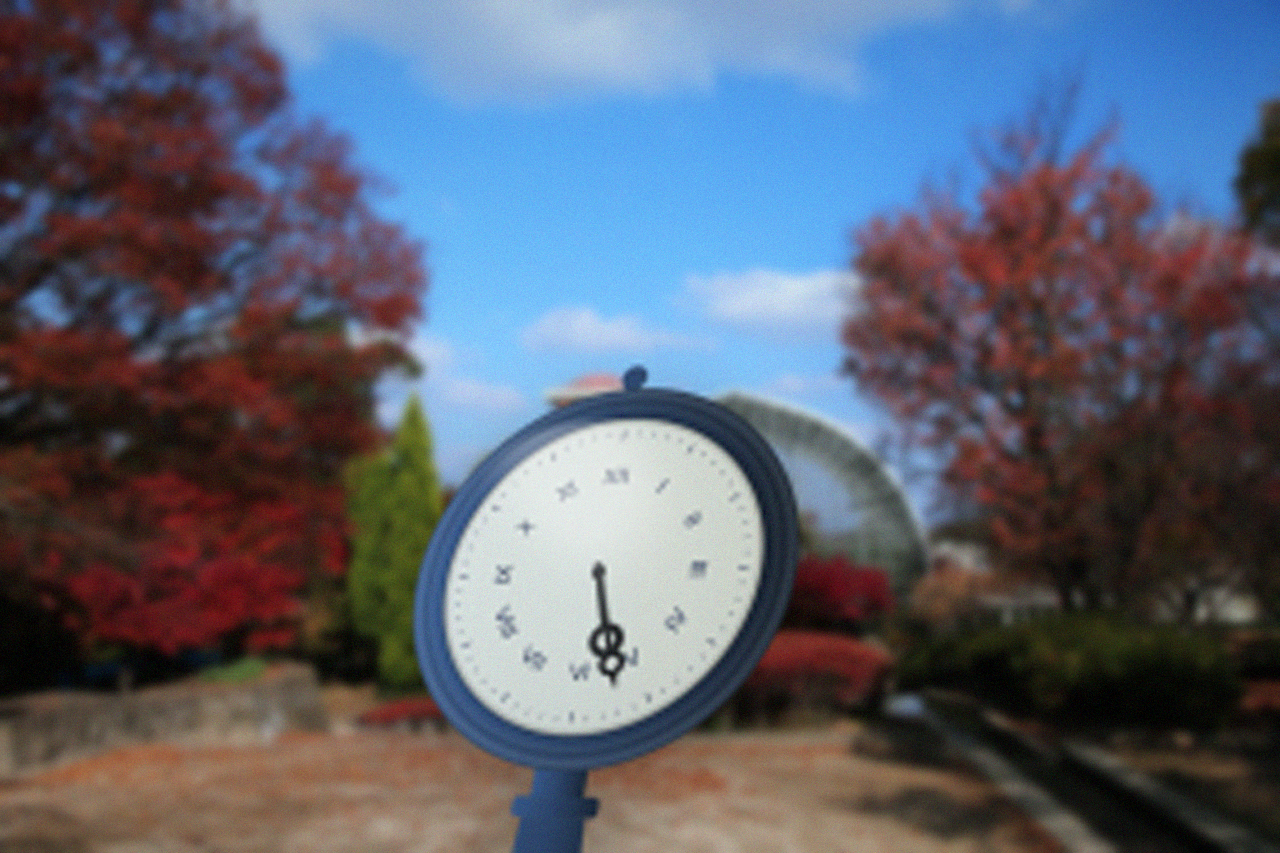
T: 5 h 27 min
